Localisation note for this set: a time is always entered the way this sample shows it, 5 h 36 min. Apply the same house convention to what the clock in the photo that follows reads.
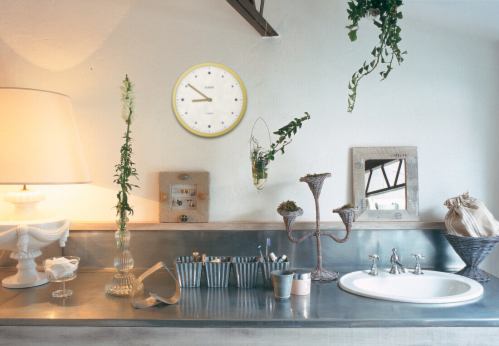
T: 8 h 51 min
